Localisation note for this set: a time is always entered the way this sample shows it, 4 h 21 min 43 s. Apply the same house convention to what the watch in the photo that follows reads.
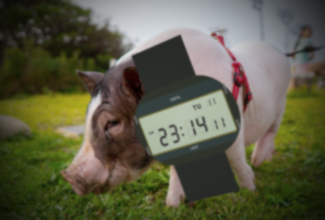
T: 23 h 14 min 11 s
